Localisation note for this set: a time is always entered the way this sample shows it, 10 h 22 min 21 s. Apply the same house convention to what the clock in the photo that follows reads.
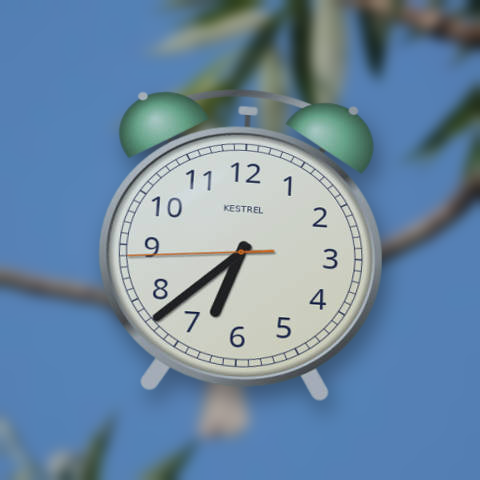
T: 6 h 37 min 44 s
